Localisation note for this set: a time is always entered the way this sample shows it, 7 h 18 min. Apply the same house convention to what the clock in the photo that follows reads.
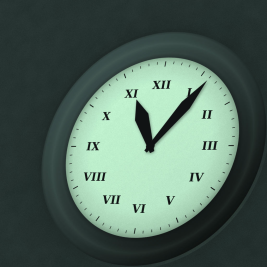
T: 11 h 06 min
